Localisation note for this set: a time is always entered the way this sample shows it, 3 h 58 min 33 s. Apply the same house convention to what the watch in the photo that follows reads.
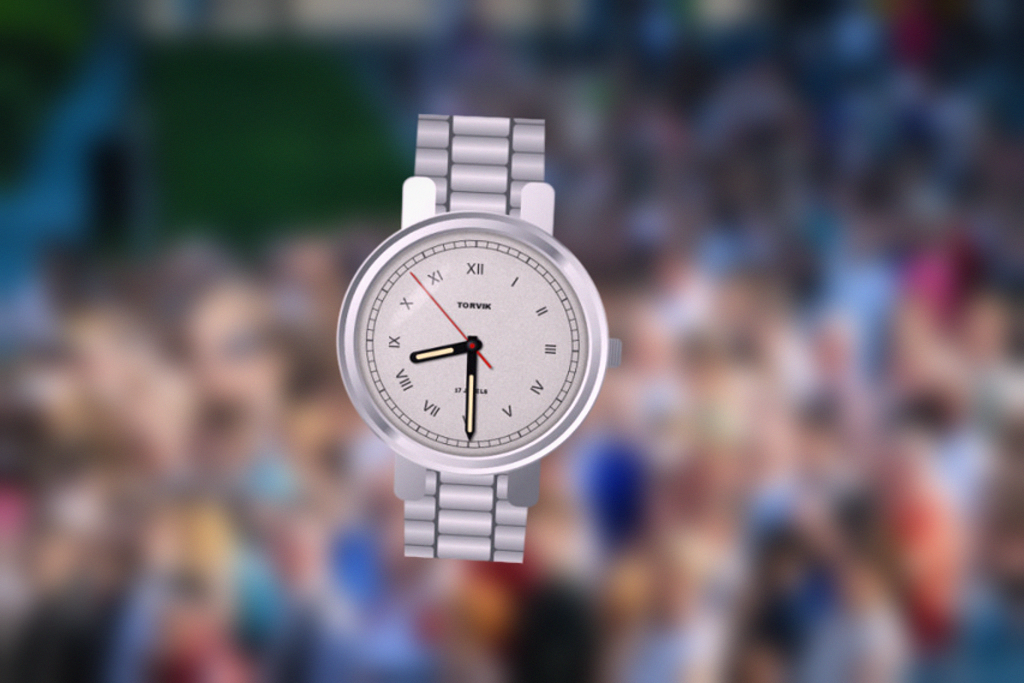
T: 8 h 29 min 53 s
